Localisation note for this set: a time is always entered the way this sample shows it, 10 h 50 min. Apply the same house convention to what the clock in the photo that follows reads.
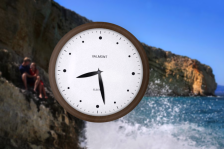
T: 8 h 28 min
